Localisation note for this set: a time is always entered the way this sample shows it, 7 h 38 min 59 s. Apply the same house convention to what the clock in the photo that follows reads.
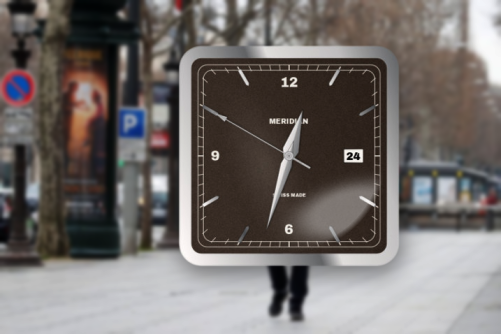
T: 12 h 32 min 50 s
